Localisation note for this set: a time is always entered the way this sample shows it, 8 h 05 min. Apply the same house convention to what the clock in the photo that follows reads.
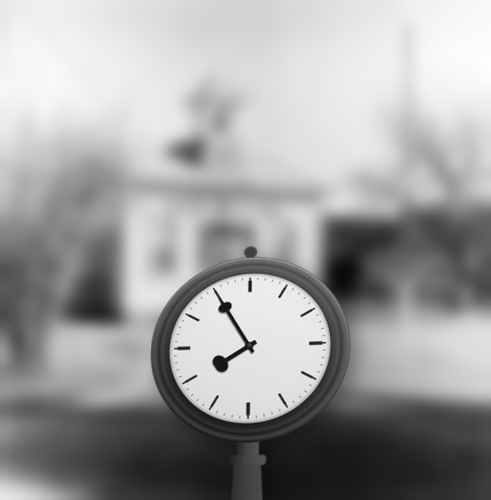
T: 7 h 55 min
